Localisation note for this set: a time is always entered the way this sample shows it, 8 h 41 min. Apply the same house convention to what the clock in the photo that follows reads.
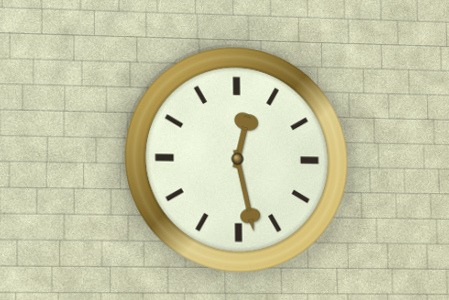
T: 12 h 28 min
